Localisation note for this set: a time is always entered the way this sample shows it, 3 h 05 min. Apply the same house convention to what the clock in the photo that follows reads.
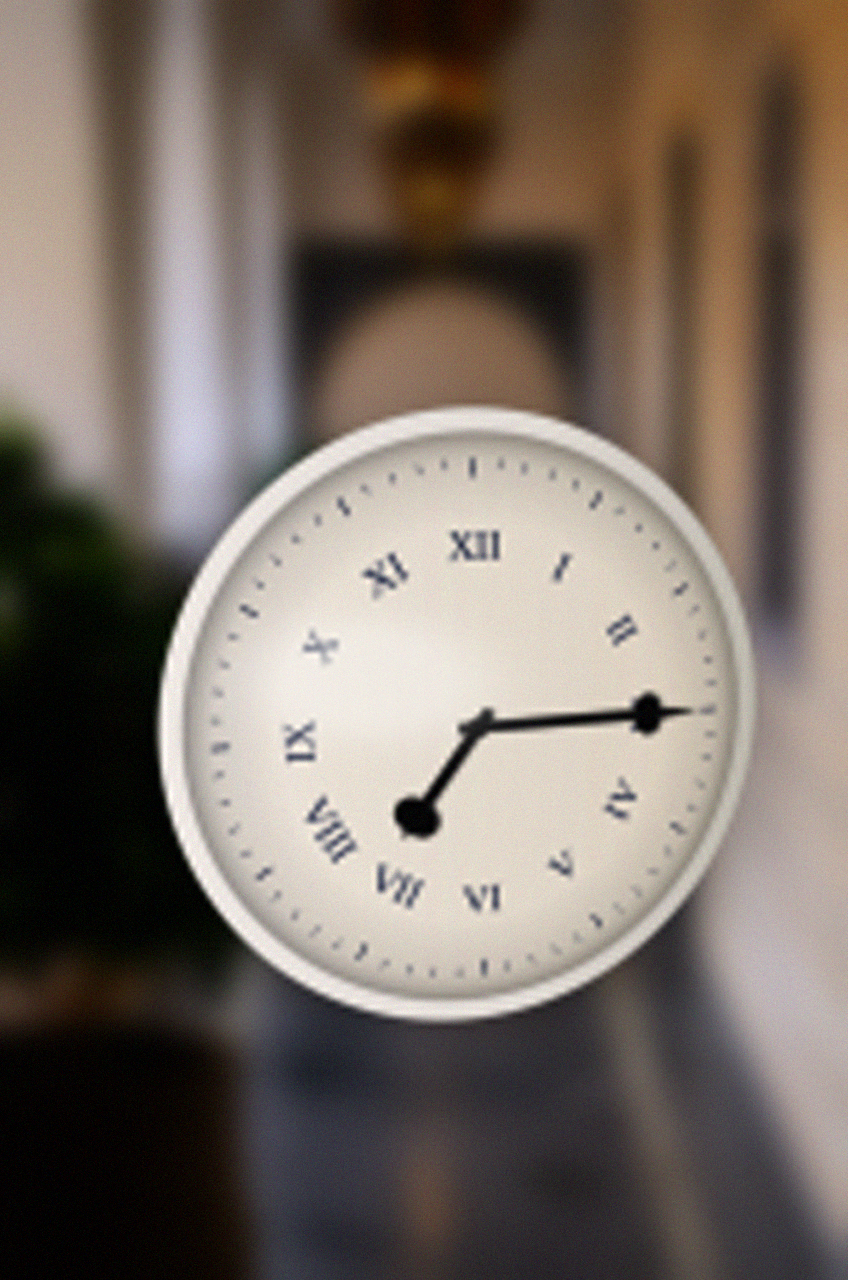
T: 7 h 15 min
